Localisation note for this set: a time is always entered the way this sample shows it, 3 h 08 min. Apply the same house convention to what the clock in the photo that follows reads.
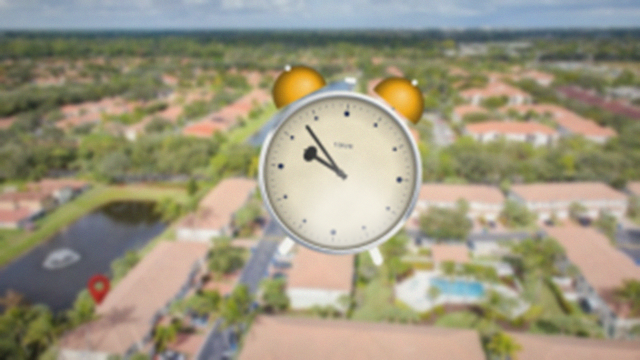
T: 9 h 53 min
